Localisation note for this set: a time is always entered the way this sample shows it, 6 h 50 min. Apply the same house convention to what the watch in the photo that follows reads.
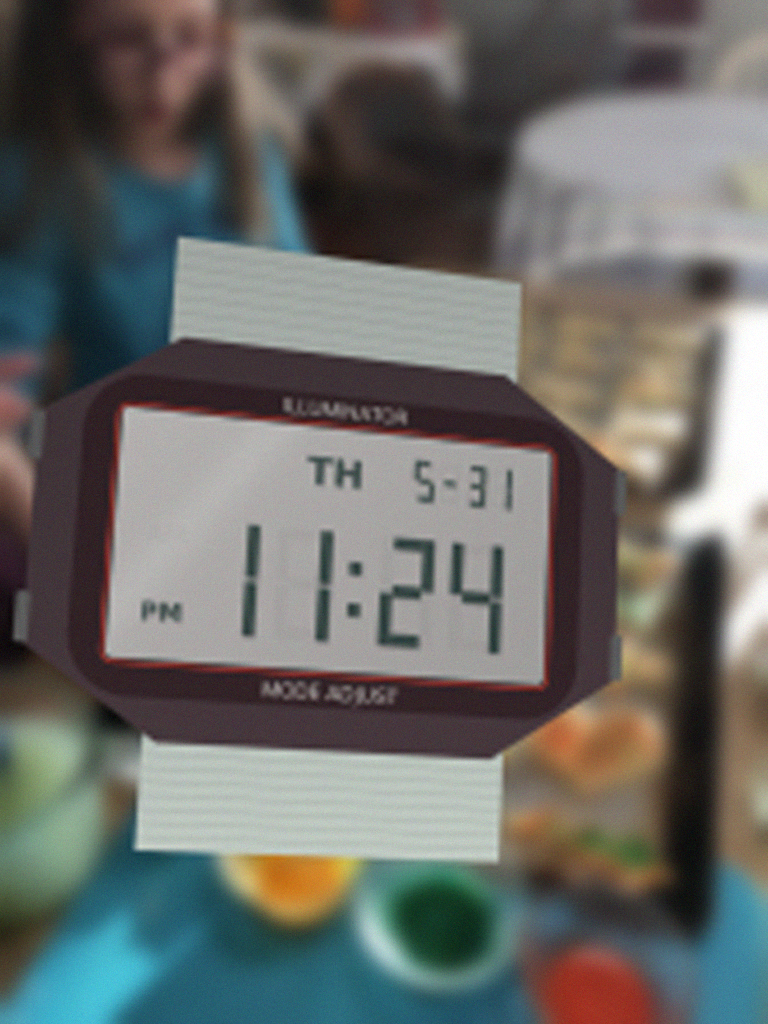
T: 11 h 24 min
